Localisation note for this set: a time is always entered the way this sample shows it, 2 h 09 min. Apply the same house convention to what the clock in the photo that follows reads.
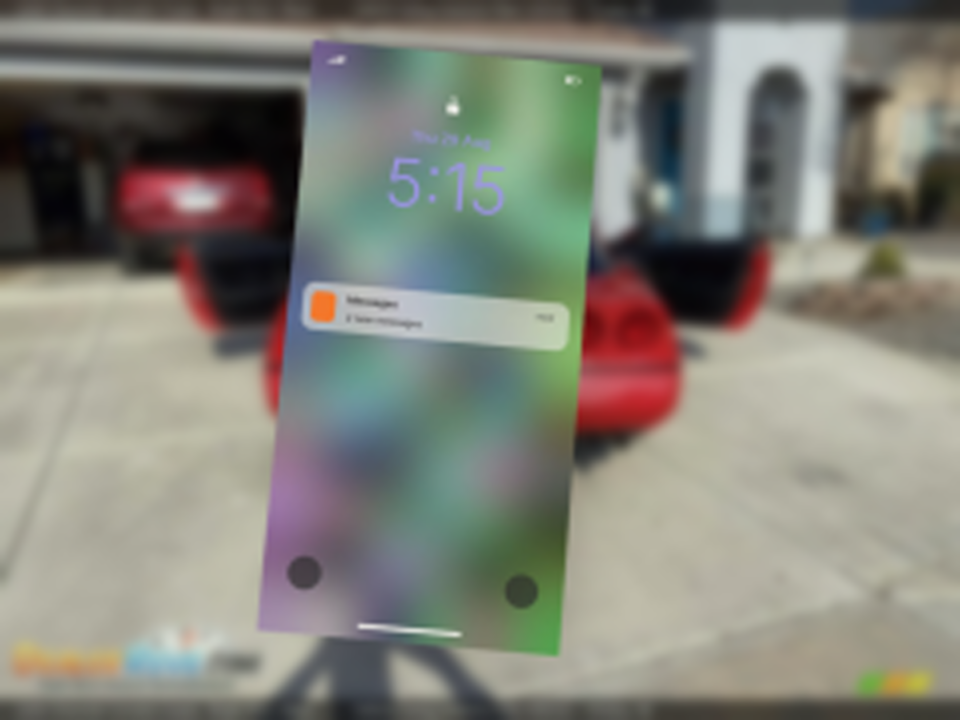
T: 5 h 15 min
